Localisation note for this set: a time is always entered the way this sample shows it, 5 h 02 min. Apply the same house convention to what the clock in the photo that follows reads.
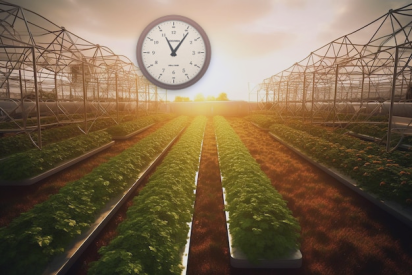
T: 11 h 06 min
